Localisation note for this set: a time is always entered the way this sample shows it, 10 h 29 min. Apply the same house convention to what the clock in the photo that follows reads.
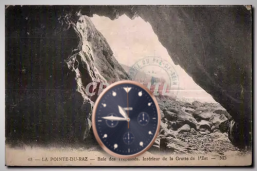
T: 10 h 46 min
